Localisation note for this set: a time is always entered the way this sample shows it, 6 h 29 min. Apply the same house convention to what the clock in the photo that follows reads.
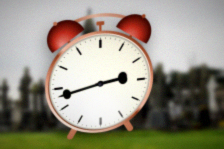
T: 2 h 43 min
